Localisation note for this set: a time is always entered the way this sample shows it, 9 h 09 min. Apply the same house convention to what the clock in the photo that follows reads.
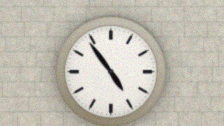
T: 4 h 54 min
